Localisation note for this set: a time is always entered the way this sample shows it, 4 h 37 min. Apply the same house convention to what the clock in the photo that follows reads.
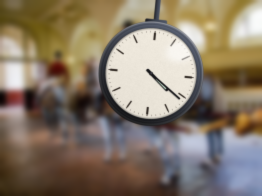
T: 4 h 21 min
